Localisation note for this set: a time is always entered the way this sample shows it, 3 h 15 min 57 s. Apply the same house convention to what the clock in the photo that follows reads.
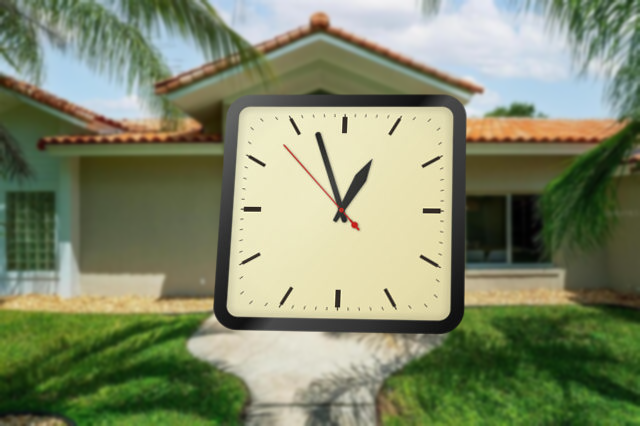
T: 12 h 56 min 53 s
